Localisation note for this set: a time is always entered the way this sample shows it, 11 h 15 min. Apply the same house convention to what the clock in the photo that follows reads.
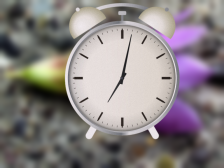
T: 7 h 02 min
